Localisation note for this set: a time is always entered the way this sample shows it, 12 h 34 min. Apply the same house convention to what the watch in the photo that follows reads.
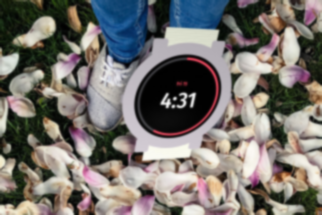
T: 4 h 31 min
